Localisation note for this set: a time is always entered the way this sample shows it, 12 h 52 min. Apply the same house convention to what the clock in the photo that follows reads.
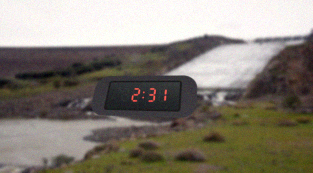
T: 2 h 31 min
